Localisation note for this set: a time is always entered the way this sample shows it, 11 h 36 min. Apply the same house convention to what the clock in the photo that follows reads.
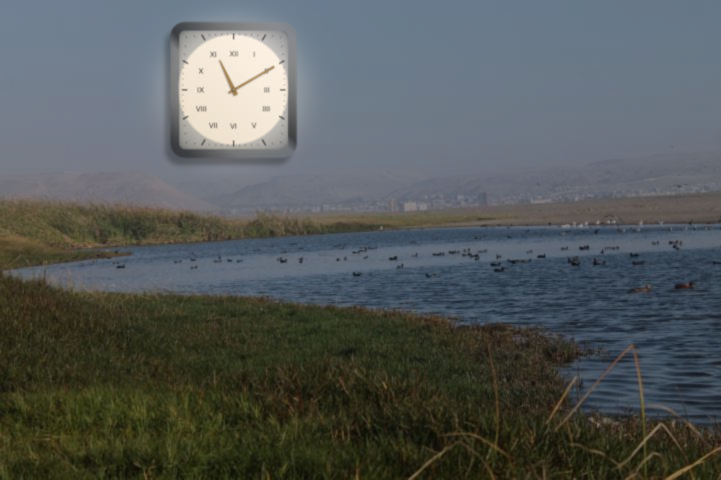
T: 11 h 10 min
